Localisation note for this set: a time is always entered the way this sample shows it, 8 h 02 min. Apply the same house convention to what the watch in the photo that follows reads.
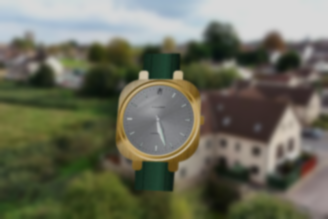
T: 5 h 27 min
